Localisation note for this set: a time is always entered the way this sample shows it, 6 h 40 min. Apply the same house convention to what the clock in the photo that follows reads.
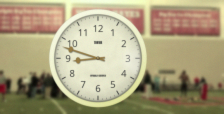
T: 8 h 48 min
